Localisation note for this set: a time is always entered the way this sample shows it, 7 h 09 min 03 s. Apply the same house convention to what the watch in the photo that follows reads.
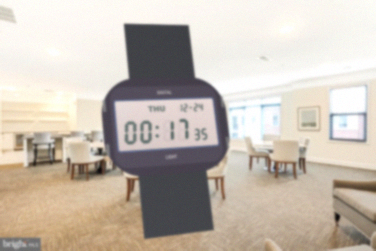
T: 0 h 17 min 35 s
